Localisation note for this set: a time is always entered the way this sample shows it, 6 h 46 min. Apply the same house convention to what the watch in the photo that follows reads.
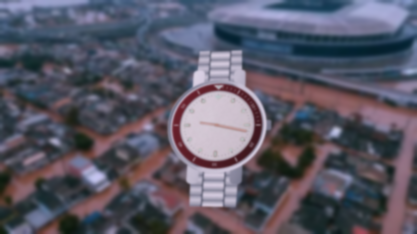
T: 9 h 17 min
